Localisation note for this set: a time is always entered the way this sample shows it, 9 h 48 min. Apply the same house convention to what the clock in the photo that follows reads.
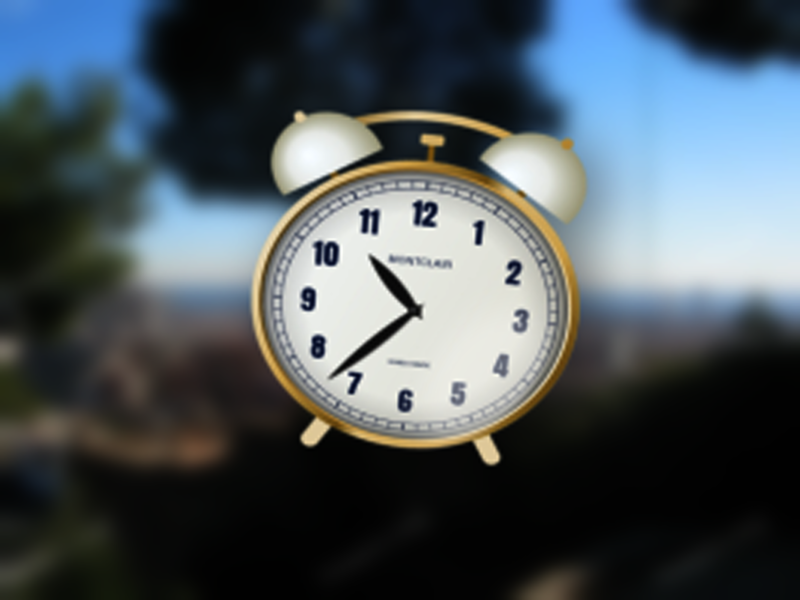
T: 10 h 37 min
